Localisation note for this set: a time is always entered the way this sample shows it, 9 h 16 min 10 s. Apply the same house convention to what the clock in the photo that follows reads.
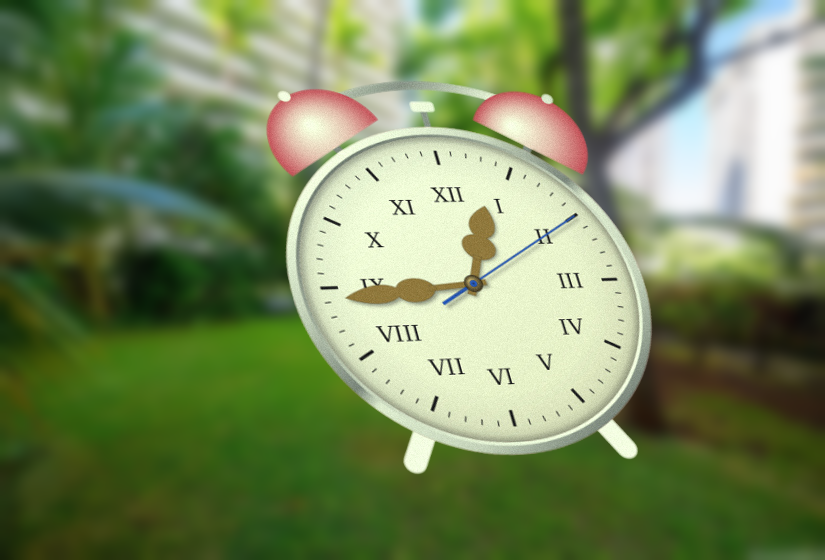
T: 12 h 44 min 10 s
